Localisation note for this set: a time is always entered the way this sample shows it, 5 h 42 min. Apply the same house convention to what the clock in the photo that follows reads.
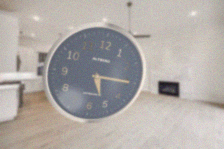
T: 5 h 15 min
